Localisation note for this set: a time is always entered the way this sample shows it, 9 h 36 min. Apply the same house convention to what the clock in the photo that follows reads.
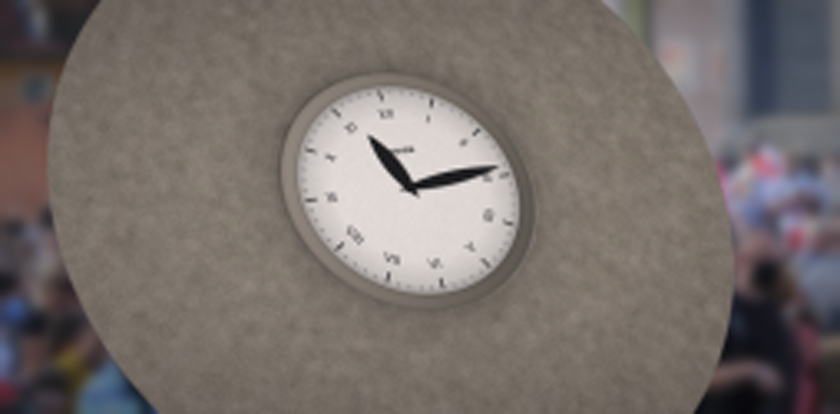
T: 11 h 14 min
